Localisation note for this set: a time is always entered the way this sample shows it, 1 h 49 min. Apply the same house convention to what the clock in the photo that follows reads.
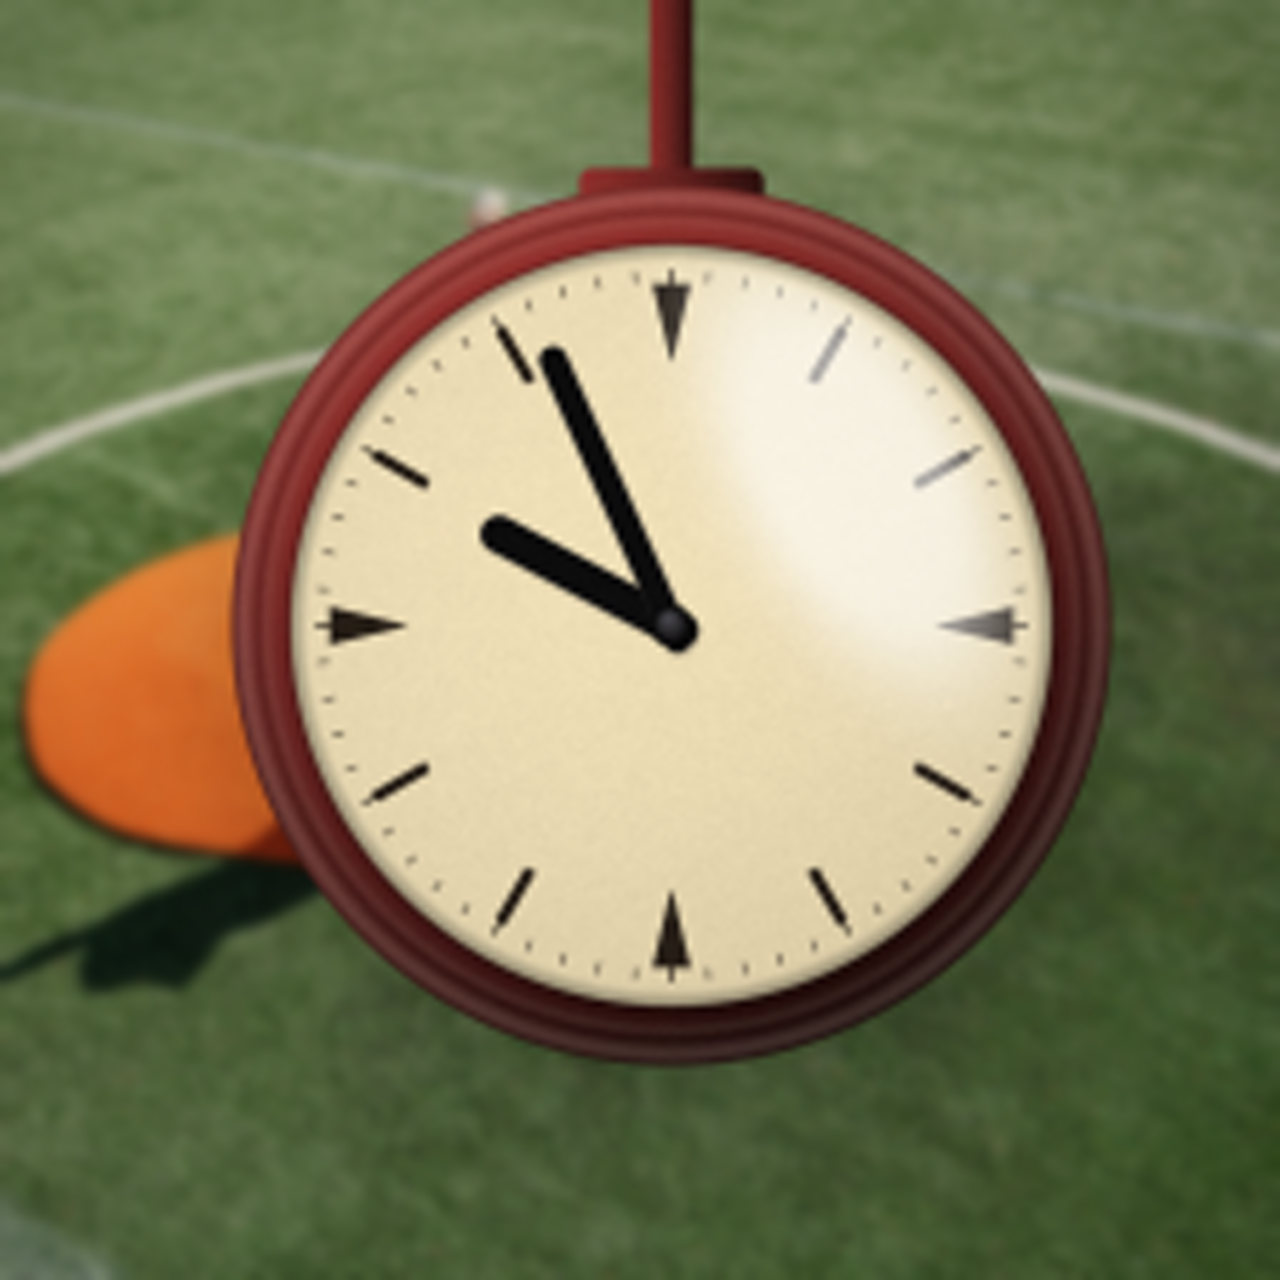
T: 9 h 56 min
